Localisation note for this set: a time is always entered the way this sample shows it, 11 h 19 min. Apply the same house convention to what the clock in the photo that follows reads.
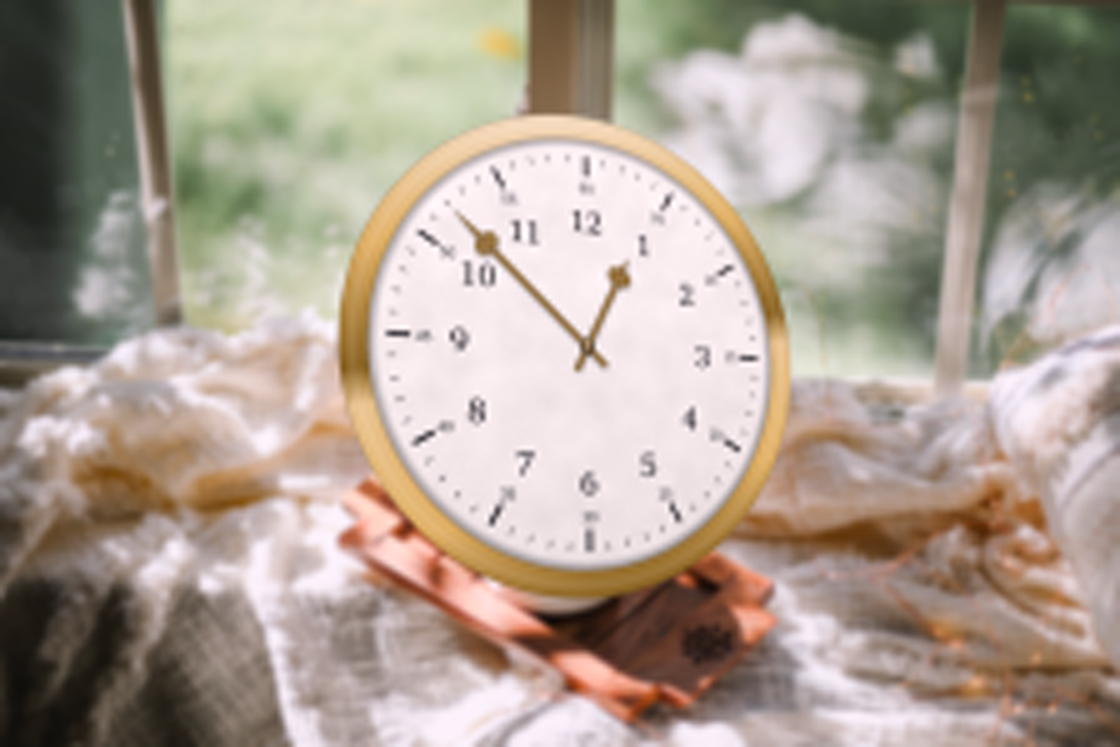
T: 12 h 52 min
